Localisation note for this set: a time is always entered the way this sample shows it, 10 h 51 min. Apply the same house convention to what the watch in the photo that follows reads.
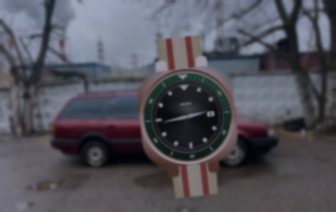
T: 2 h 44 min
